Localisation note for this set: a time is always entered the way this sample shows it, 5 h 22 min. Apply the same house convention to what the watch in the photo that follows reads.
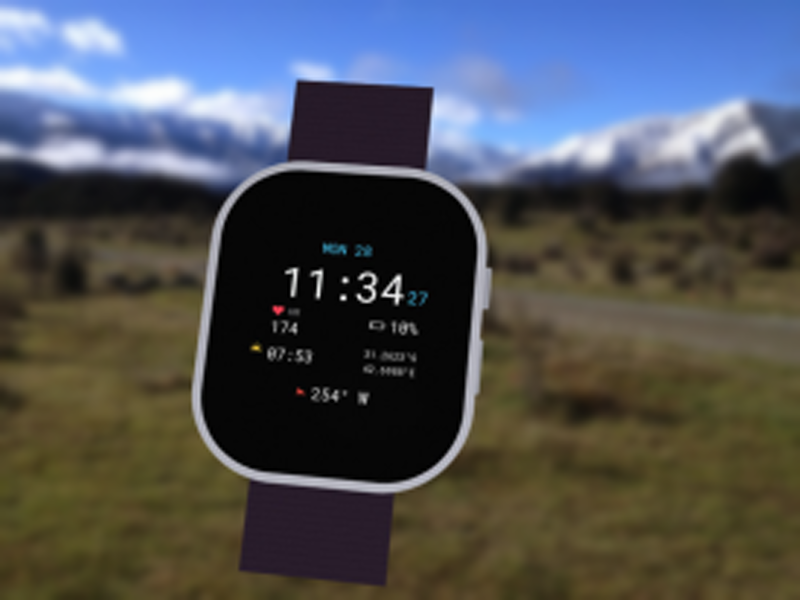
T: 11 h 34 min
